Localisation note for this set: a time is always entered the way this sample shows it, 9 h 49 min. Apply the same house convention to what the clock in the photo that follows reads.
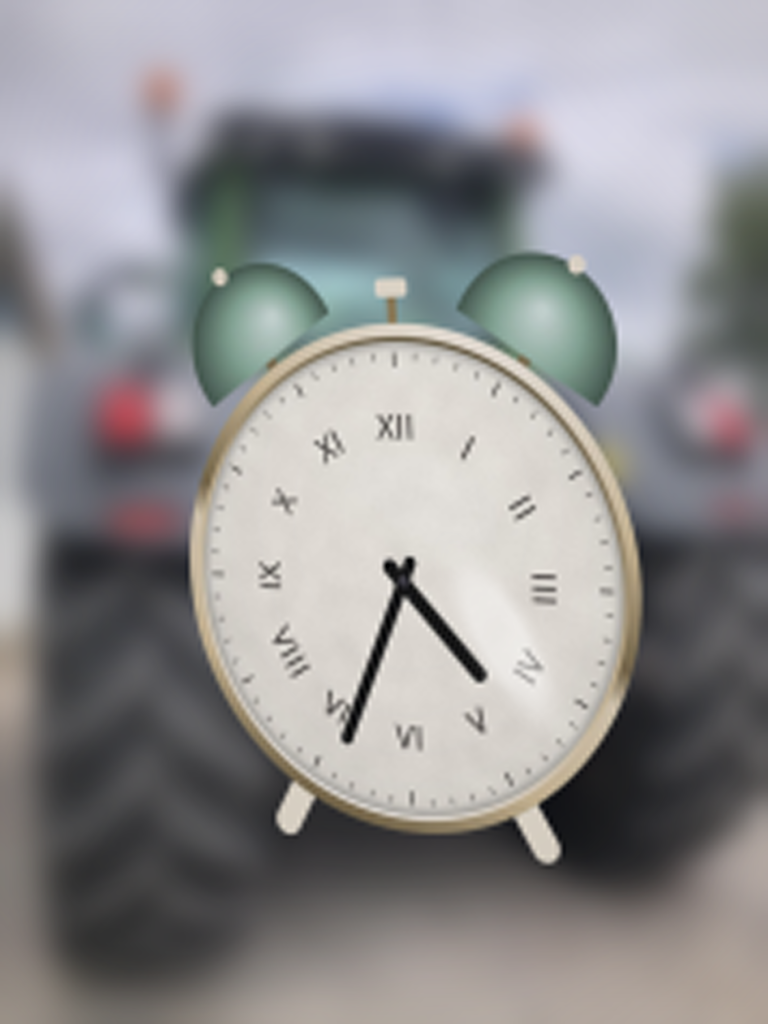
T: 4 h 34 min
